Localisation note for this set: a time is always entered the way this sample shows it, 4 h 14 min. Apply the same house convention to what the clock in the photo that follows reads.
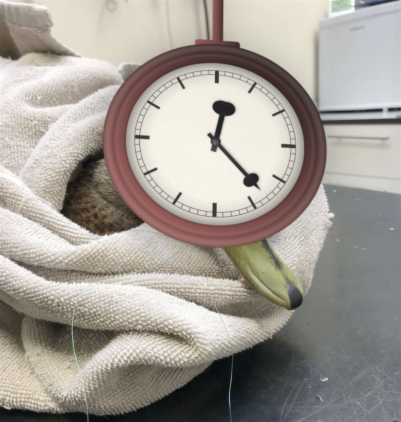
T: 12 h 23 min
